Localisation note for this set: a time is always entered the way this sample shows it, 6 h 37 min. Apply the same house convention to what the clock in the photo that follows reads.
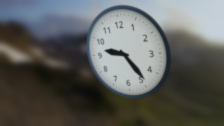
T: 9 h 24 min
